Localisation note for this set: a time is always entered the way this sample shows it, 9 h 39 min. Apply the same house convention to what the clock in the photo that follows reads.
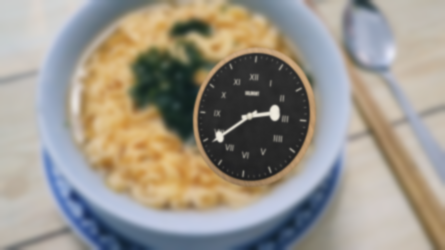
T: 2 h 39 min
